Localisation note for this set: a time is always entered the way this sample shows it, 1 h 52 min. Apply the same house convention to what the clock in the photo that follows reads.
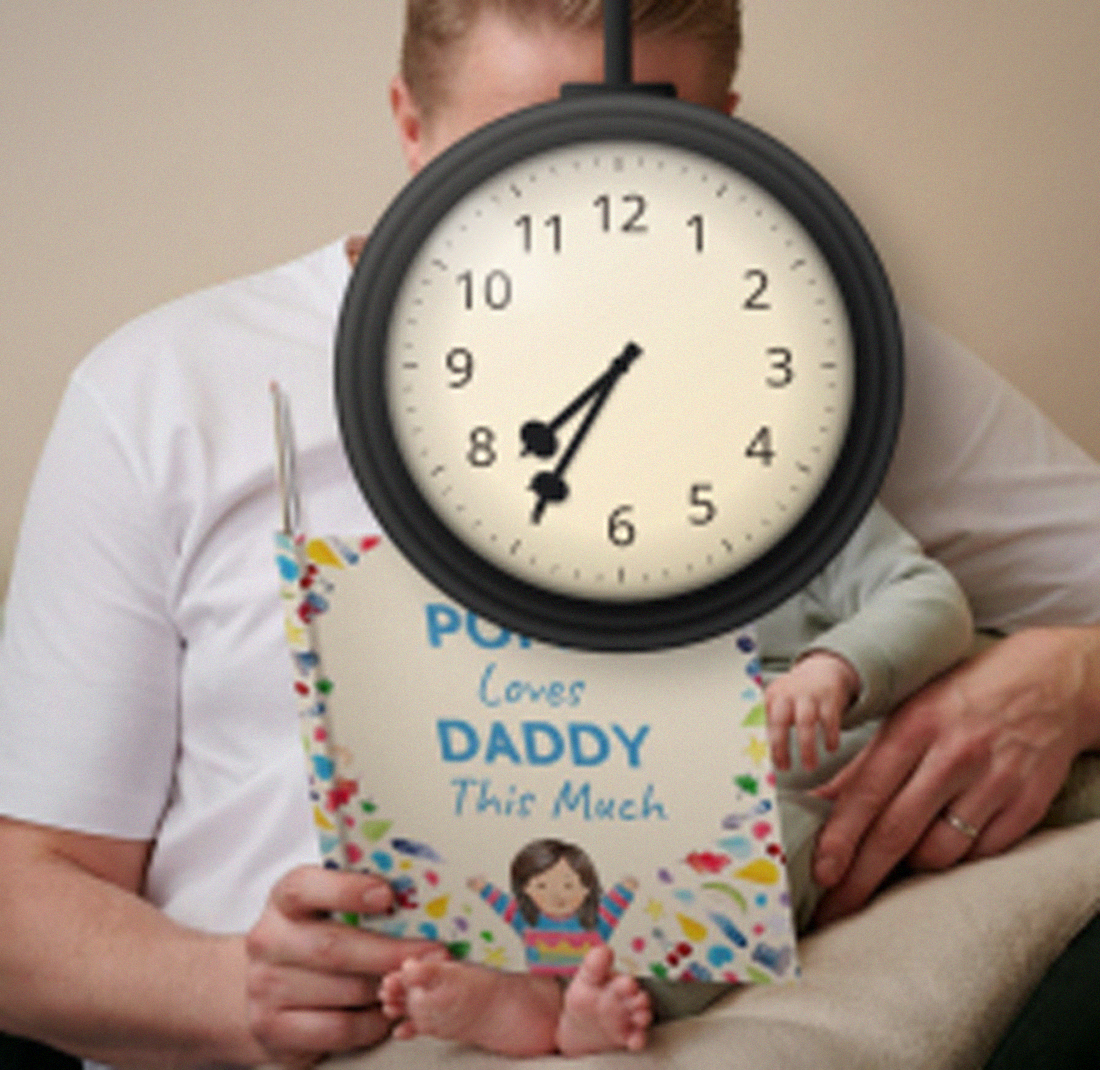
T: 7 h 35 min
